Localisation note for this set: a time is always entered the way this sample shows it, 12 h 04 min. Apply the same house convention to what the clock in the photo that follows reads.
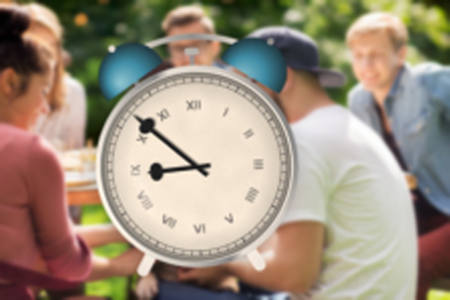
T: 8 h 52 min
